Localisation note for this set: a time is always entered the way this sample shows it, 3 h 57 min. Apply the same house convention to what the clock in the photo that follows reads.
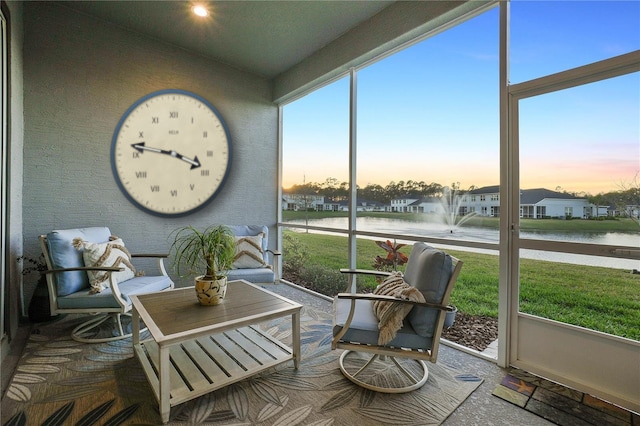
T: 3 h 47 min
